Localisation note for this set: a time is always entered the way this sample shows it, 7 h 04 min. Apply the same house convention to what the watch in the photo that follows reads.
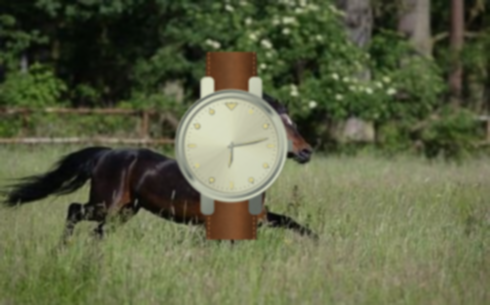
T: 6 h 13 min
